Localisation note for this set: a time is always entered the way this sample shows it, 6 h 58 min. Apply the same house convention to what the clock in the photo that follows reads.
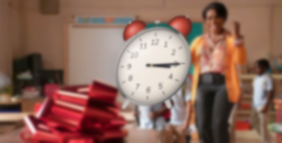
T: 3 h 15 min
